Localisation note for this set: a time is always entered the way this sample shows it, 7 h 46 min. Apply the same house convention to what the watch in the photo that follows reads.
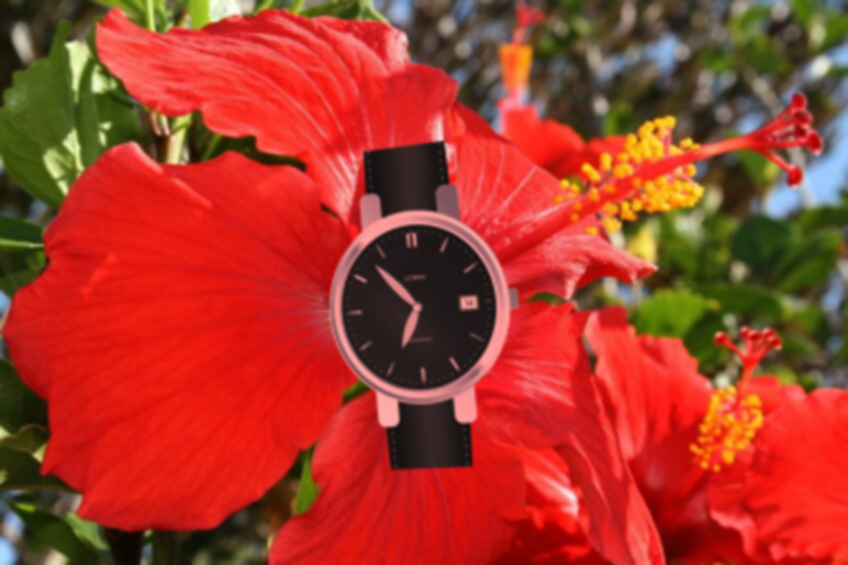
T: 6 h 53 min
